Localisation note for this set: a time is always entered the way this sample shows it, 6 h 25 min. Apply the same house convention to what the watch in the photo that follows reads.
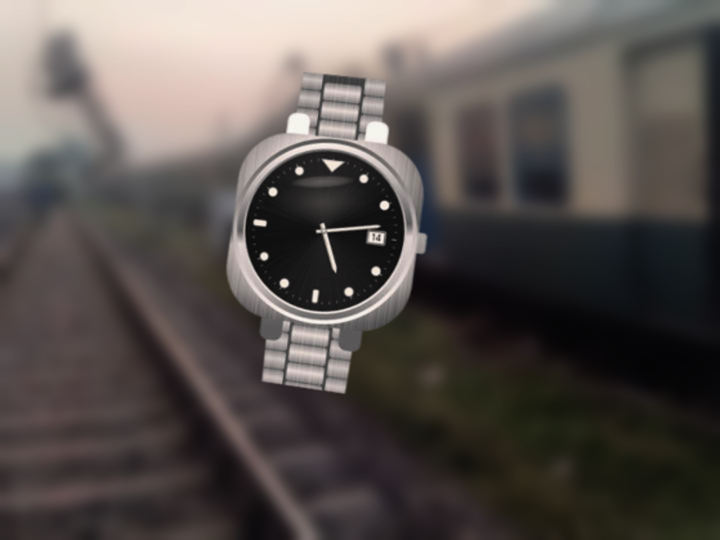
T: 5 h 13 min
